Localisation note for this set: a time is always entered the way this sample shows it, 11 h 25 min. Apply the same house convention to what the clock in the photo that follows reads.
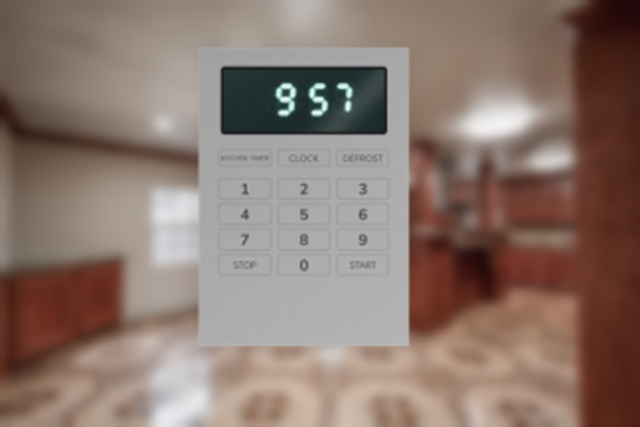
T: 9 h 57 min
